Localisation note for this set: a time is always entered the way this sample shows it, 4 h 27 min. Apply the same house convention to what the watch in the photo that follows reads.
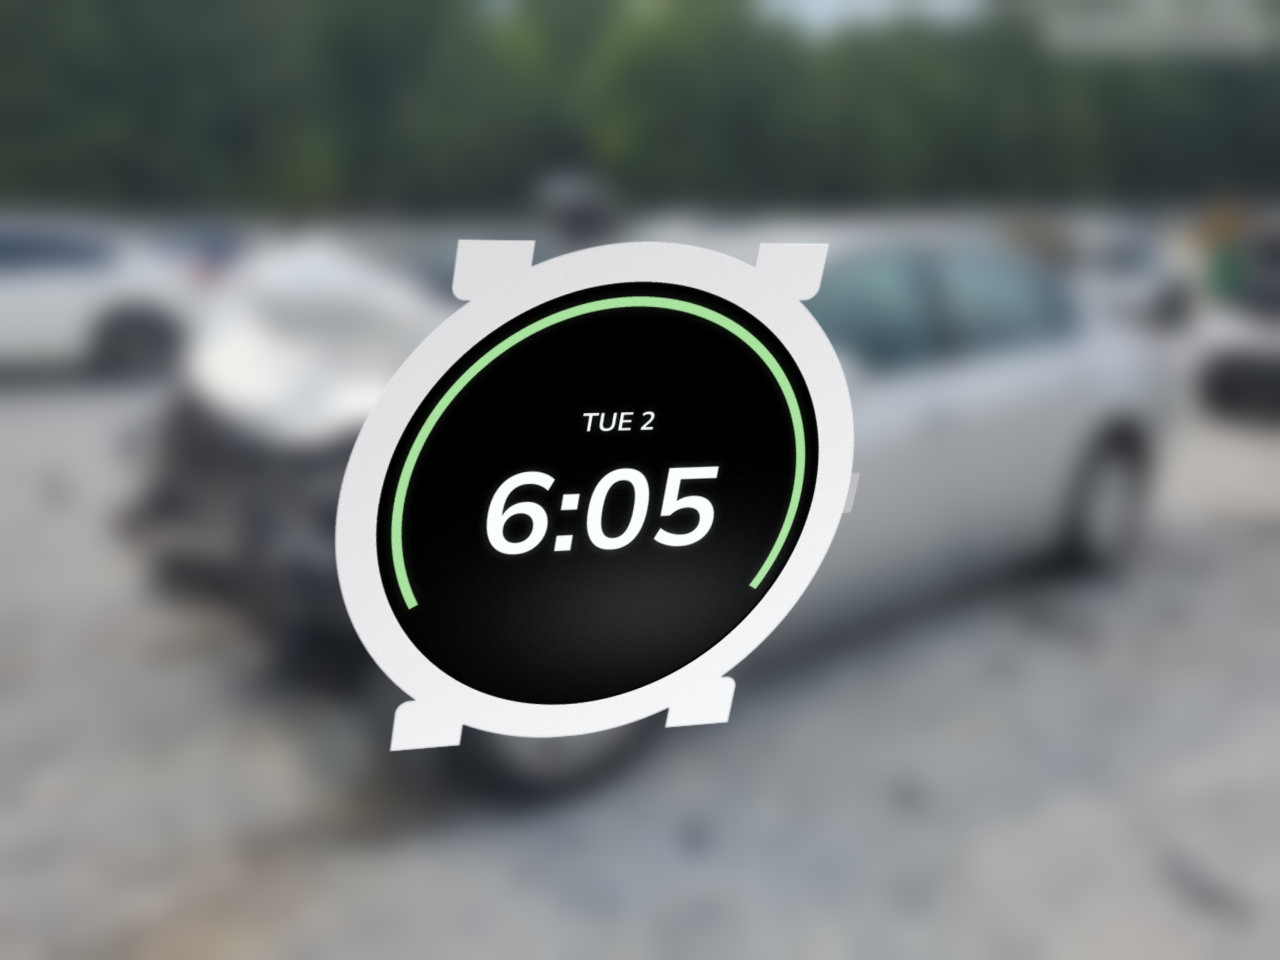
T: 6 h 05 min
